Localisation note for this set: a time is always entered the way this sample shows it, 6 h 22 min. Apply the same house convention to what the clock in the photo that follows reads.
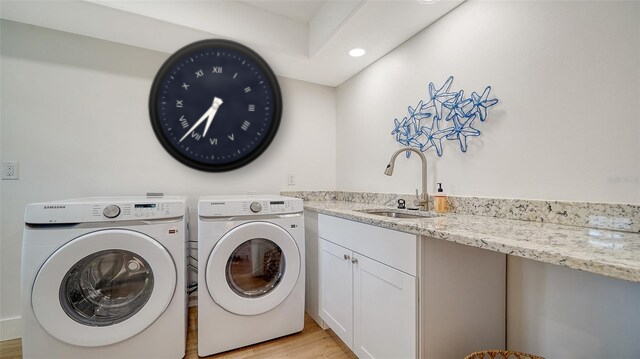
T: 6 h 37 min
